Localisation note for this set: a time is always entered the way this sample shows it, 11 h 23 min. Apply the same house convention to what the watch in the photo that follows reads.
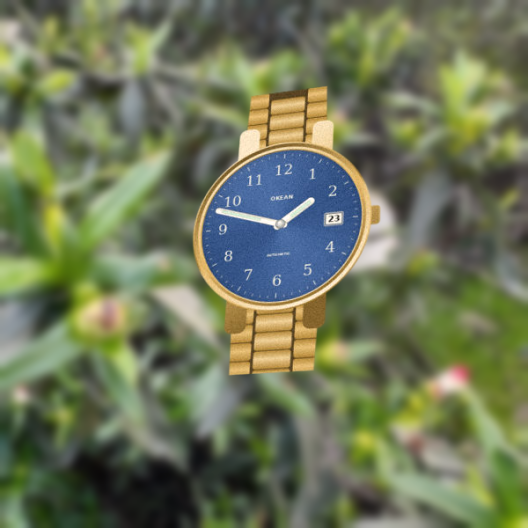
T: 1 h 48 min
